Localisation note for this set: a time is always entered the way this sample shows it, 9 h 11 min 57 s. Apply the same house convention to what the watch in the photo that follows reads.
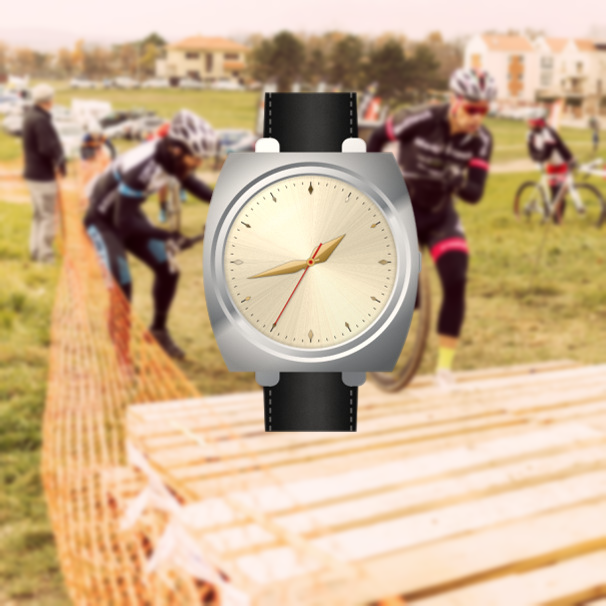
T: 1 h 42 min 35 s
